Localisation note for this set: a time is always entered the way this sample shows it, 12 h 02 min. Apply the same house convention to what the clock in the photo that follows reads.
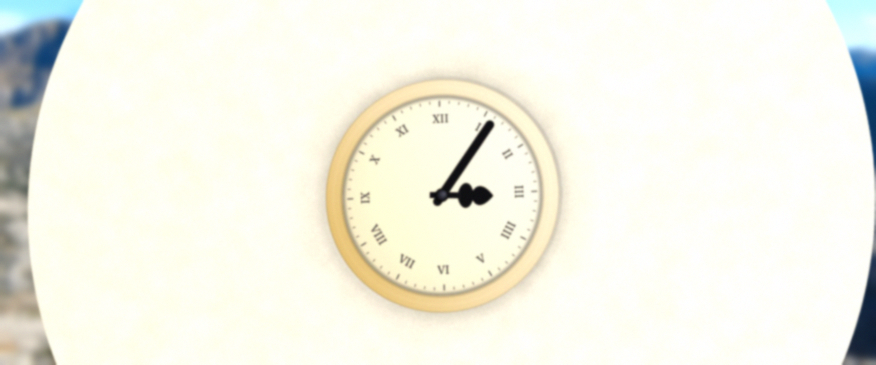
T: 3 h 06 min
